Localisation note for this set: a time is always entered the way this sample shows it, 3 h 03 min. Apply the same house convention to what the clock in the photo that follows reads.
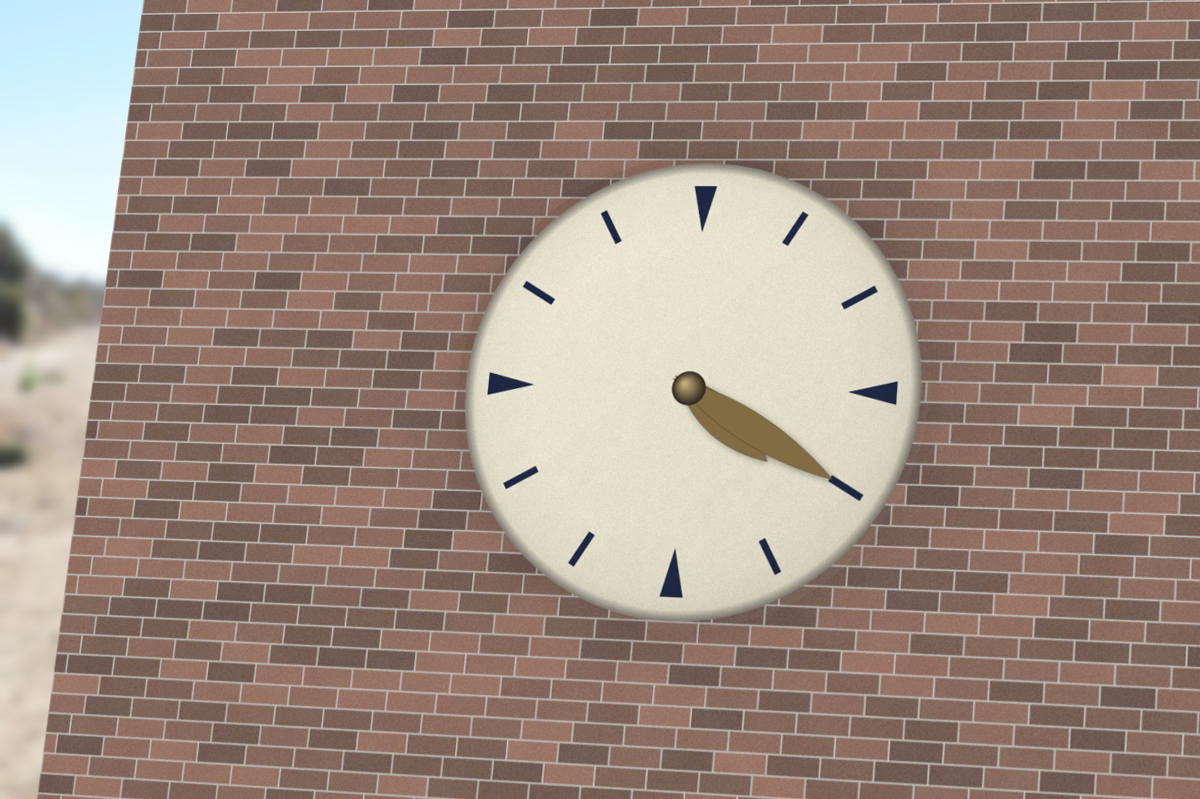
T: 4 h 20 min
